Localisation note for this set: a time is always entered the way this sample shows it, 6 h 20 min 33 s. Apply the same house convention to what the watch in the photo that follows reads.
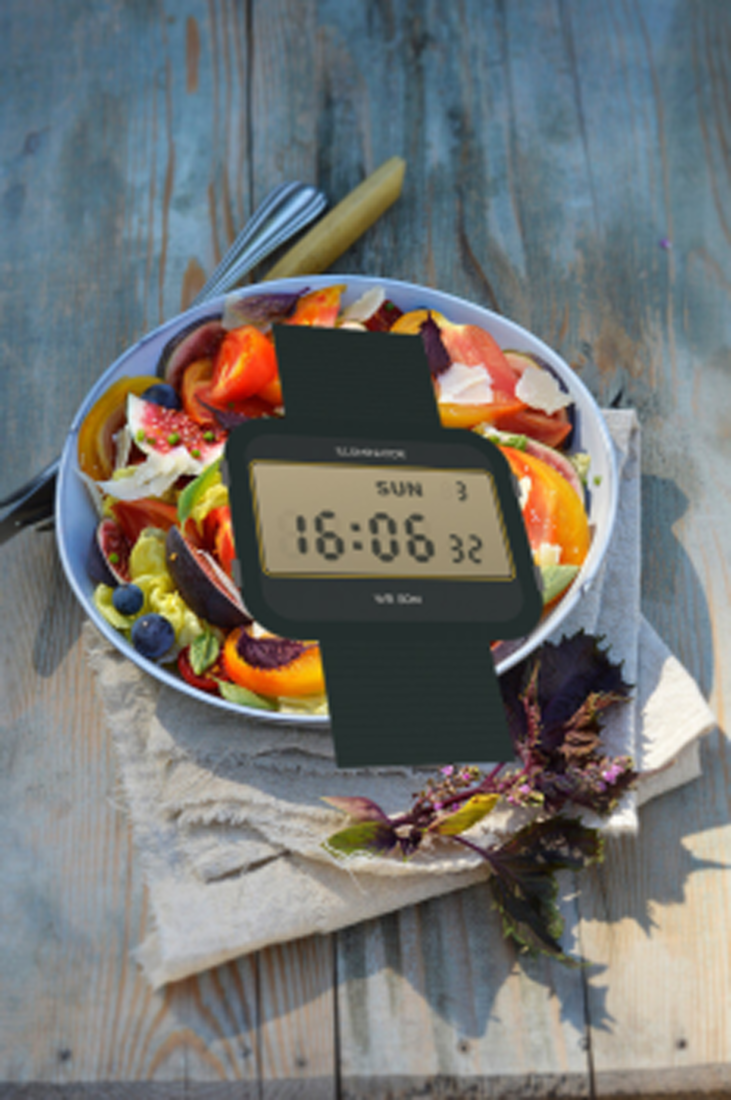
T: 16 h 06 min 32 s
